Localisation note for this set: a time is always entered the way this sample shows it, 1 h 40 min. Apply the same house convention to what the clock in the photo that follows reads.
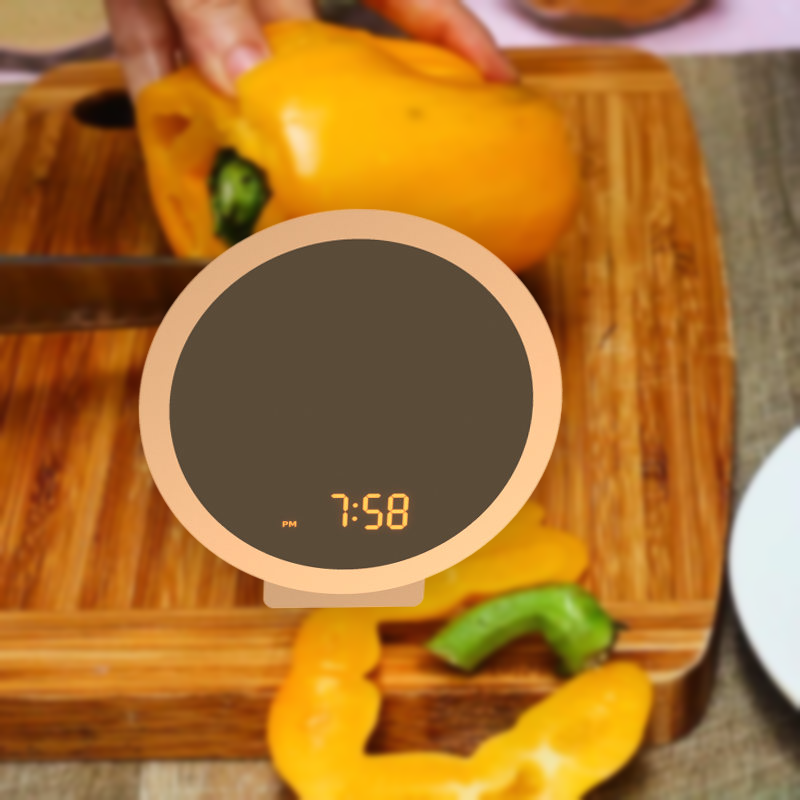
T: 7 h 58 min
